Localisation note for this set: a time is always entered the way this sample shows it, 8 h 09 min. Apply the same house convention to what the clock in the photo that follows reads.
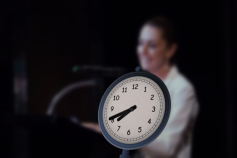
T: 7 h 41 min
